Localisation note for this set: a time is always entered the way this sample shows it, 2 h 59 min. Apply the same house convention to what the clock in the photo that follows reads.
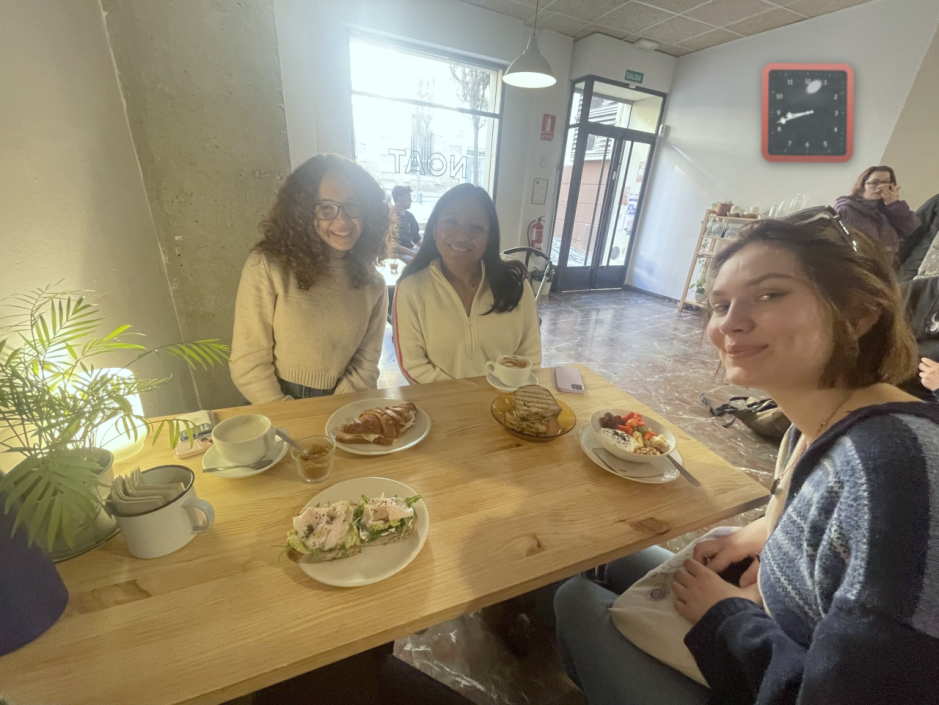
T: 8 h 42 min
